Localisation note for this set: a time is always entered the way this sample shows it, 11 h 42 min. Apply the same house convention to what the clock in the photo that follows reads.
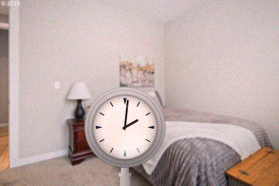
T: 2 h 01 min
